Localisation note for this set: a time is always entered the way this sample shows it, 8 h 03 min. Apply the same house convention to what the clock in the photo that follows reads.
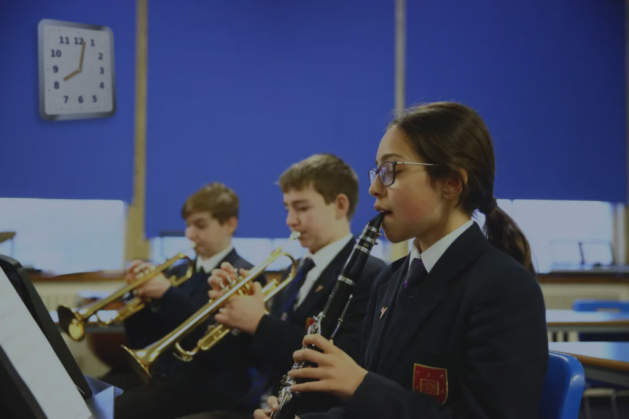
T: 8 h 02 min
